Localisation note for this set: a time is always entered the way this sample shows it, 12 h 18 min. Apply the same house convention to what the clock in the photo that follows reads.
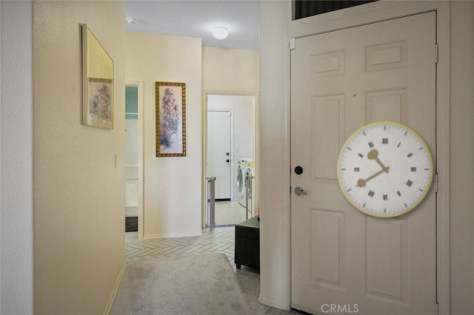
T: 10 h 40 min
